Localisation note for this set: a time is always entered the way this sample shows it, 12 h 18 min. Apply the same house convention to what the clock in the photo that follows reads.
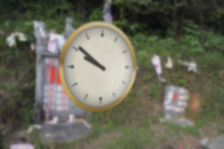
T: 9 h 51 min
